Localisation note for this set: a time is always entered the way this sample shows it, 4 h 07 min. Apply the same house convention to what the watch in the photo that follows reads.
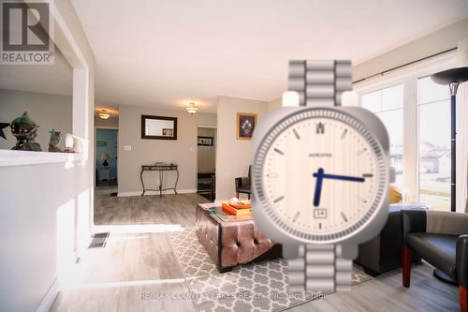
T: 6 h 16 min
